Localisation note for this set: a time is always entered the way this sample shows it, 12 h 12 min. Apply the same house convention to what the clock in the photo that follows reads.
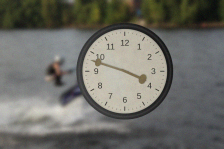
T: 3 h 48 min
